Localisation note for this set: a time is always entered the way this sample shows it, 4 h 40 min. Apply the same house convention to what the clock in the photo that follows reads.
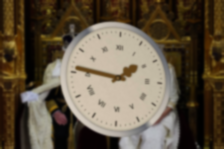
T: 1 h 46 min
